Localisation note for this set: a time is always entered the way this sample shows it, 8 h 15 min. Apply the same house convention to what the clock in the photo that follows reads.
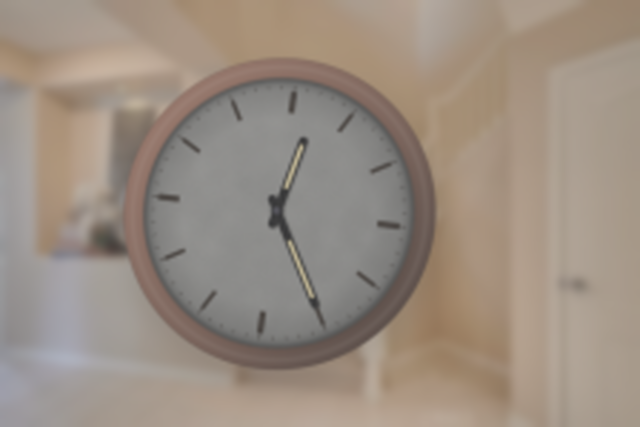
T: 12 h 25 min
